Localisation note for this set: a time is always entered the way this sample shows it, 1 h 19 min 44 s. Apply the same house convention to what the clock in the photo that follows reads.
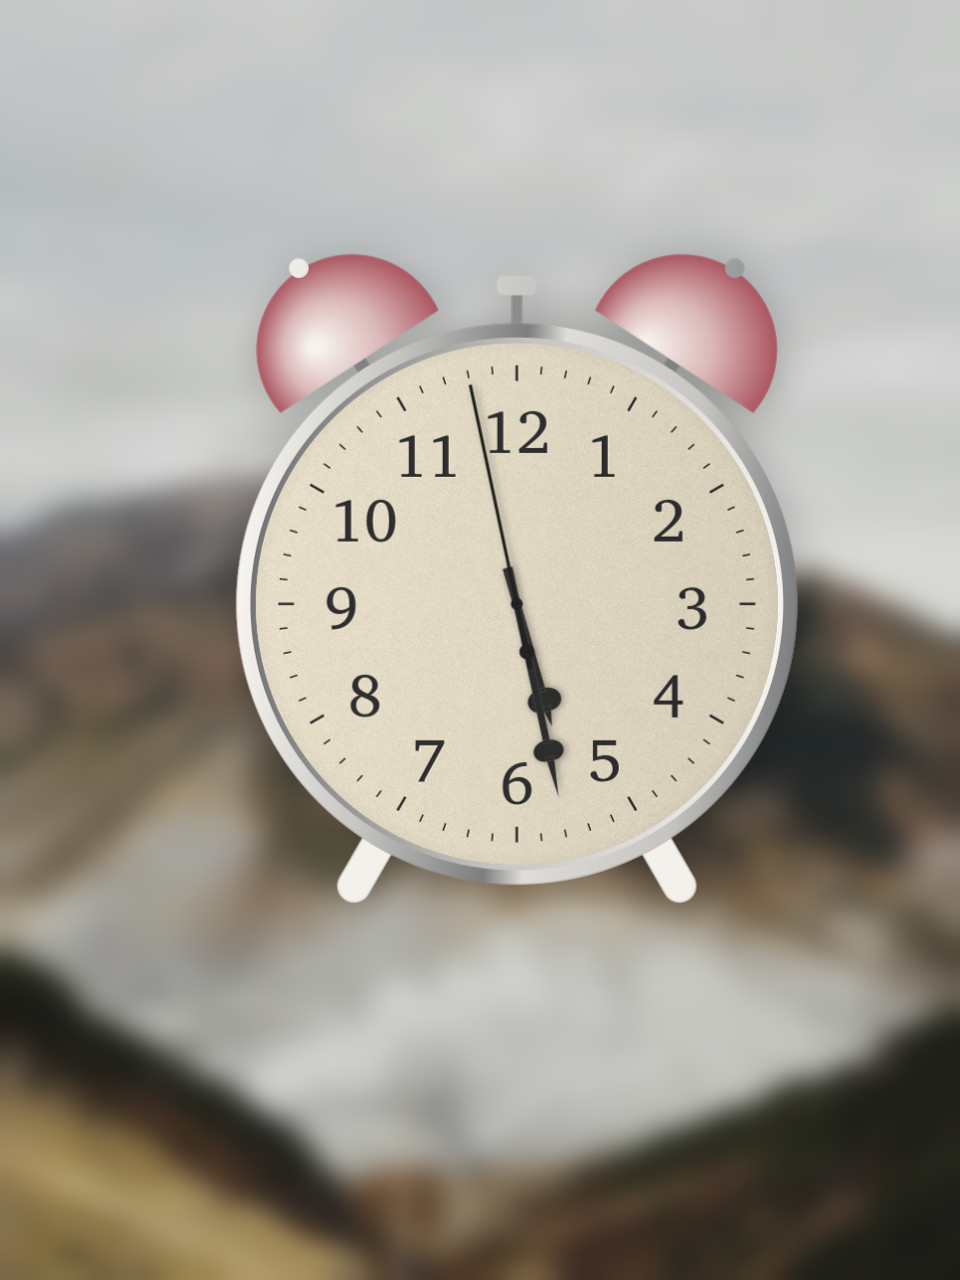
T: 5 h 27 min 58 s
